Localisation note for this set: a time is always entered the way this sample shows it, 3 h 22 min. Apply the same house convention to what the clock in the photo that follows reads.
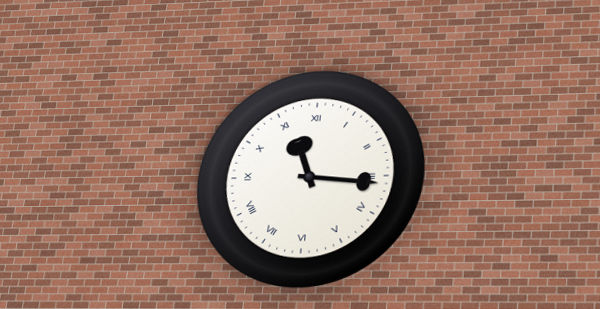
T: 11 h 16 min
